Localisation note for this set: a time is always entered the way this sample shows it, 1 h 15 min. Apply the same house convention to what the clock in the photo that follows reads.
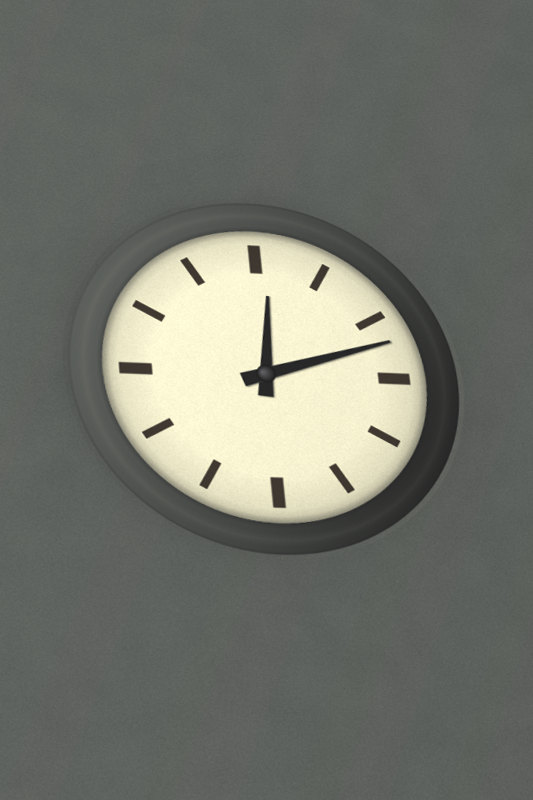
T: 12 h 12 min
